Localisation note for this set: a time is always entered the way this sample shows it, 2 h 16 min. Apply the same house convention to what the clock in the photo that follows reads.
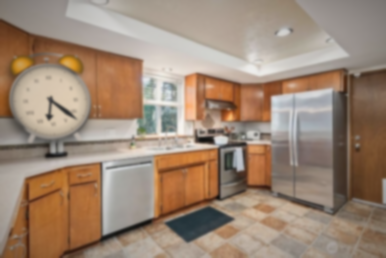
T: 6 h 22 min
